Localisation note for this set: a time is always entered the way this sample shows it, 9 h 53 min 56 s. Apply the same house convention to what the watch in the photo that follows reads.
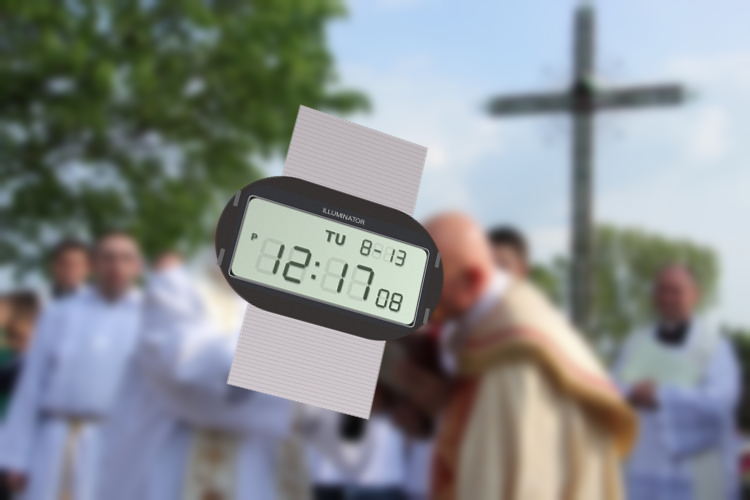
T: 12 h 17 min 08 s
